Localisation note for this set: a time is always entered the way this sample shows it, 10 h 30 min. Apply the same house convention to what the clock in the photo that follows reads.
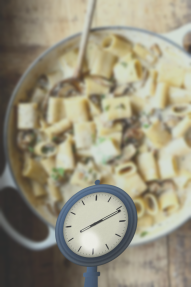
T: 8 h 11 min
